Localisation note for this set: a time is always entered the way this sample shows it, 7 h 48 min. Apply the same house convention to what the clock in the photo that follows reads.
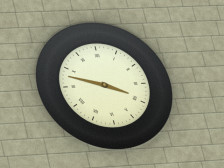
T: 3 h 48 min
